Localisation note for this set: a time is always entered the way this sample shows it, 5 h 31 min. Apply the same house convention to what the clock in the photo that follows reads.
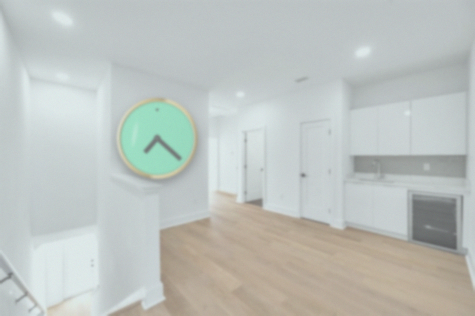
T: 7 h 22 min
